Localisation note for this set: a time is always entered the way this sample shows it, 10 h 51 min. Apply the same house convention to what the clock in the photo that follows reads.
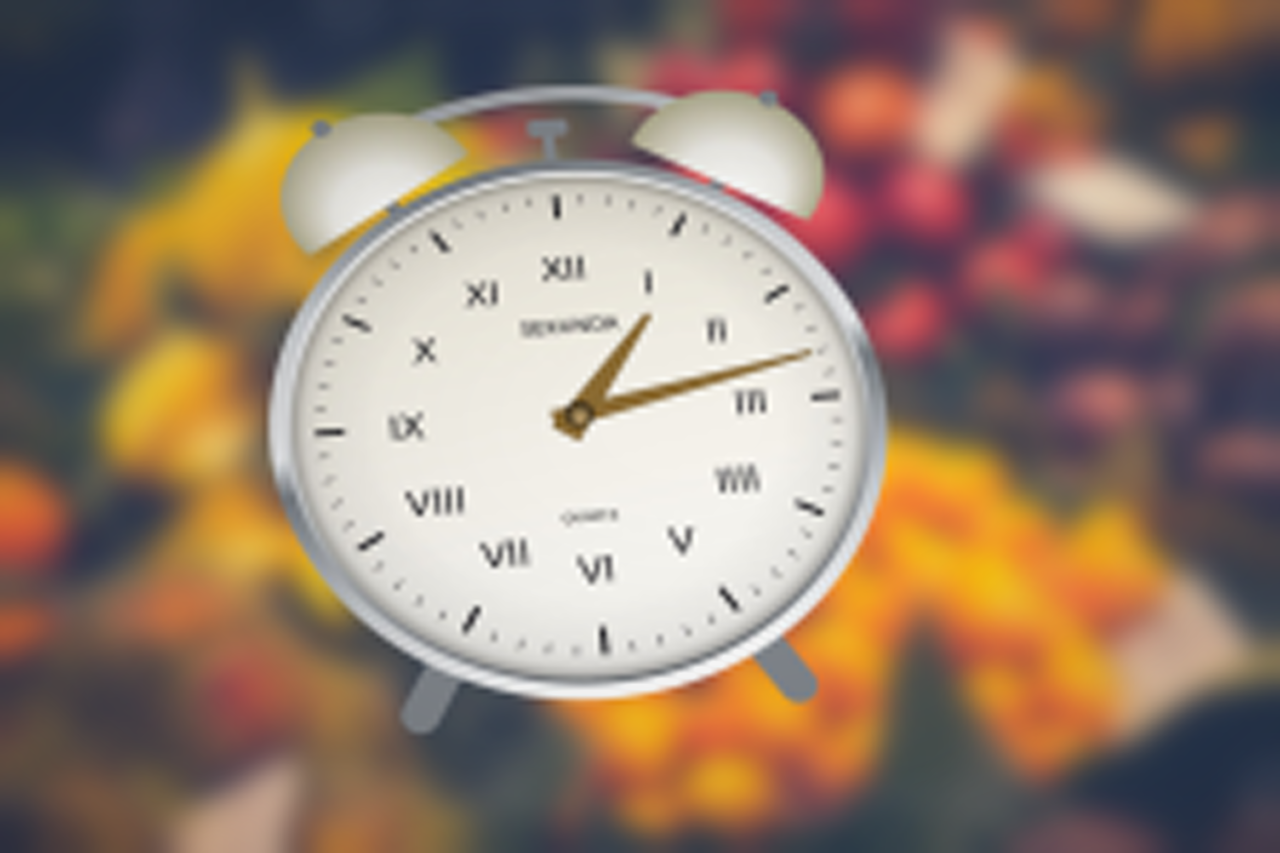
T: 1 h 13 min
